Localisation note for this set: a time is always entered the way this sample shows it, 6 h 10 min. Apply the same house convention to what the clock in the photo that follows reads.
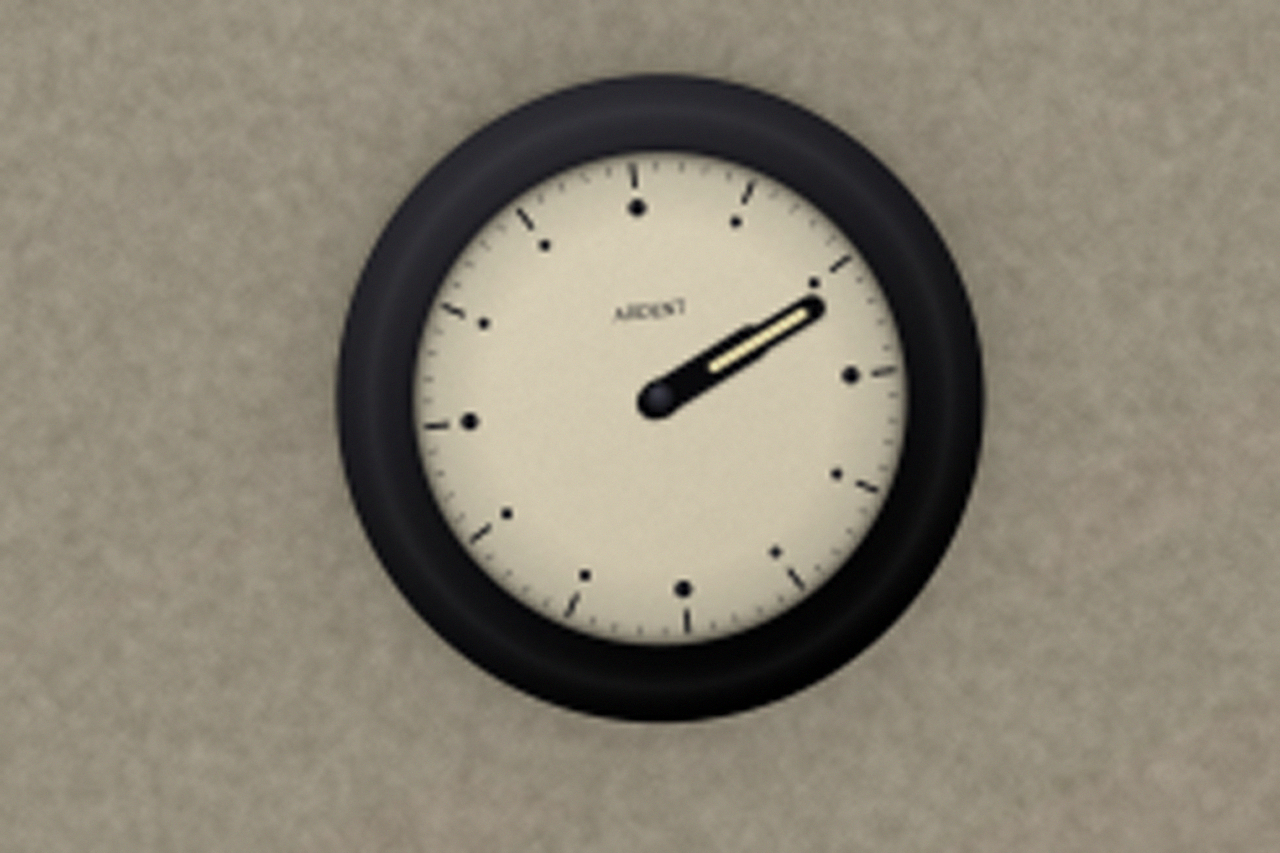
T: 2 h 11 min
